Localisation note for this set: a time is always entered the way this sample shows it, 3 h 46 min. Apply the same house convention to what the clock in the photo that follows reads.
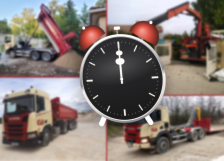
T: 12 h 00 min
